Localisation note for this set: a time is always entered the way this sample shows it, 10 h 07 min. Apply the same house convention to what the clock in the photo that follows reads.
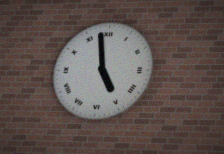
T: 4 h 58 min
